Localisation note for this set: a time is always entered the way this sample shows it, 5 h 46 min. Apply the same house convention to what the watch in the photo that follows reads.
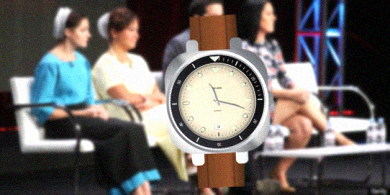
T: 11 h 18 min
